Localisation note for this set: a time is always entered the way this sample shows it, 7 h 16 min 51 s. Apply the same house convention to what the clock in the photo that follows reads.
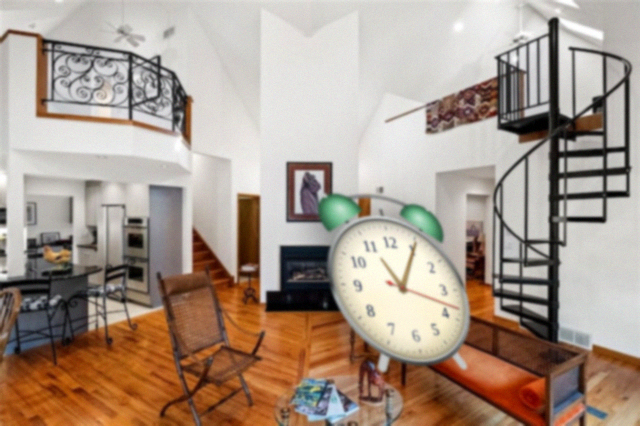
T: 11 h 05 min 18 s
